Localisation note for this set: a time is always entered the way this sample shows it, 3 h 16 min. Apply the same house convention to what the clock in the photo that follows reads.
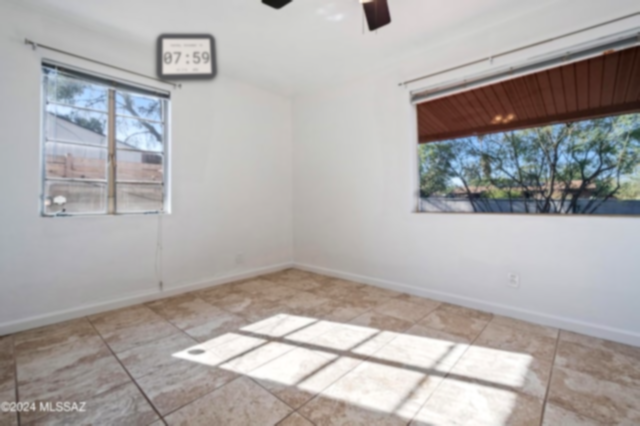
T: 7 h 59 min
